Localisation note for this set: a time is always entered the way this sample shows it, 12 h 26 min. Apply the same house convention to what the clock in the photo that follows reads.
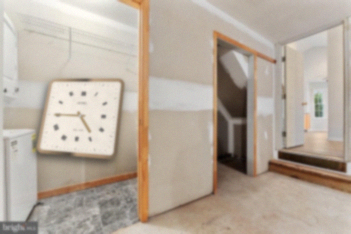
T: 4 h 45 min
